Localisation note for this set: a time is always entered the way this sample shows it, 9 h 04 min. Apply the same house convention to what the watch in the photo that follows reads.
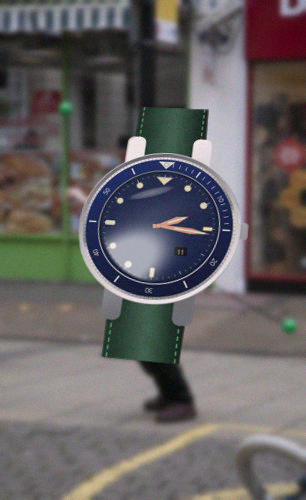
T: 2 h 16 min
